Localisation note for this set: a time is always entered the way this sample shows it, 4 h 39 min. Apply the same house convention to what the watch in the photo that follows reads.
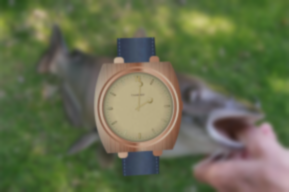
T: 2 h 01 min
